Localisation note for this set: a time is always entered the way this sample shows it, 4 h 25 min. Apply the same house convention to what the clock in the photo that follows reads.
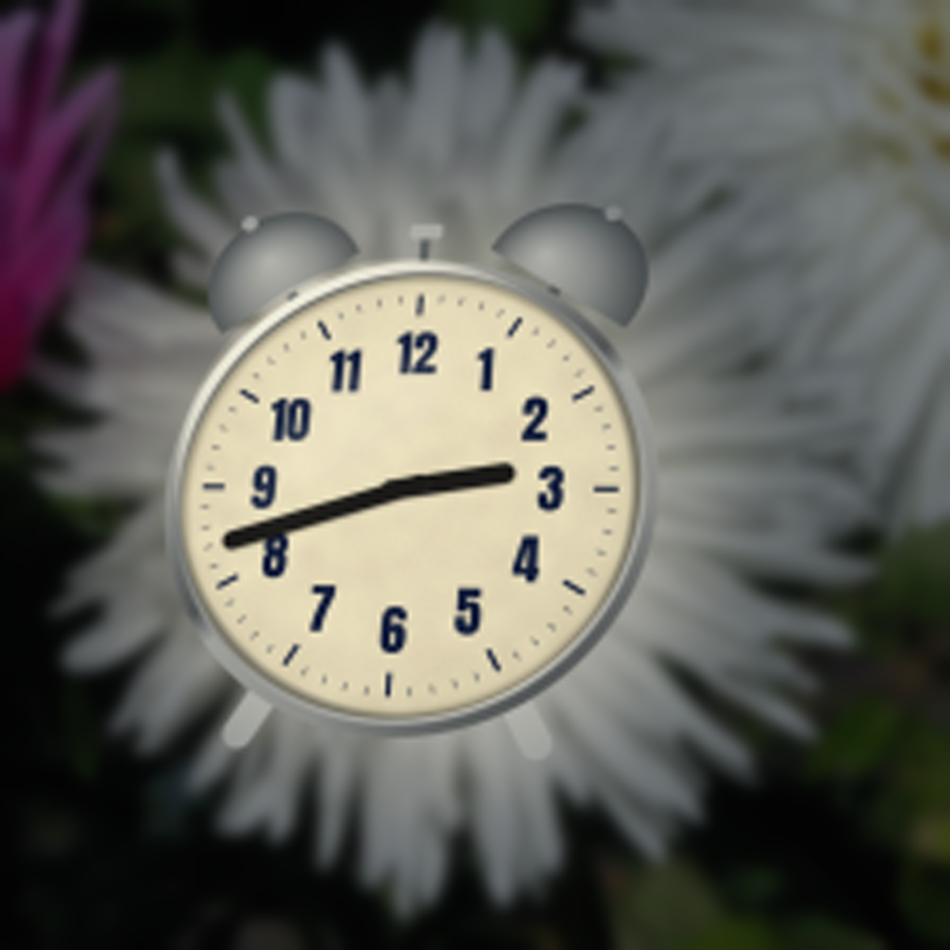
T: 2 h 42 min
